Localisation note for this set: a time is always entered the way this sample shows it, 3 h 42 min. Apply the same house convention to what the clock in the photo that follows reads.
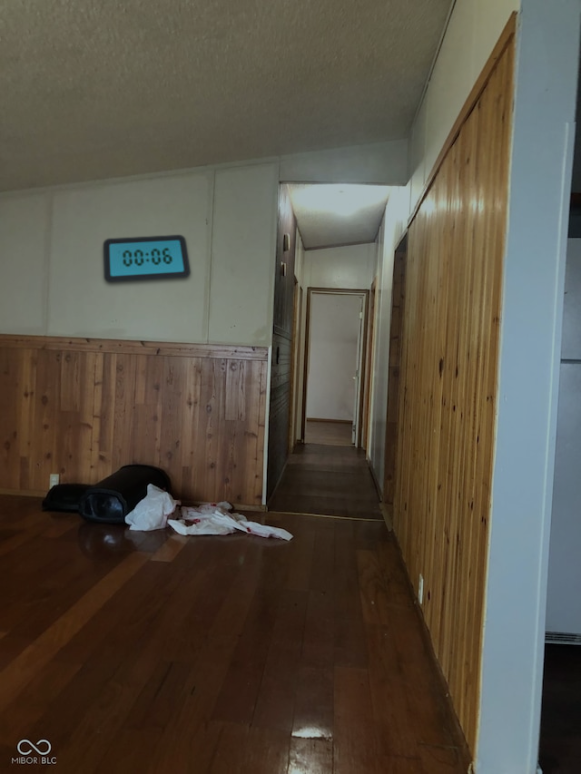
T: 0 h 06 min
